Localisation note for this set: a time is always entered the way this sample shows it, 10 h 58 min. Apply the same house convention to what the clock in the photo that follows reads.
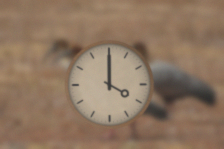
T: 4 h 00 min
